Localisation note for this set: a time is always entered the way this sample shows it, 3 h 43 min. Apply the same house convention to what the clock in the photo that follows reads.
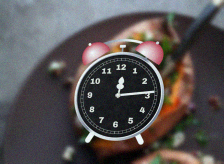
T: 12 h 14 min
